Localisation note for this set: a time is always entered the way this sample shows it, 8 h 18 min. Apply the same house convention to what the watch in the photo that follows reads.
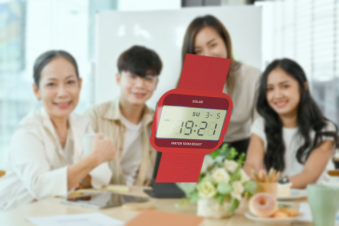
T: 19 h 21 min
